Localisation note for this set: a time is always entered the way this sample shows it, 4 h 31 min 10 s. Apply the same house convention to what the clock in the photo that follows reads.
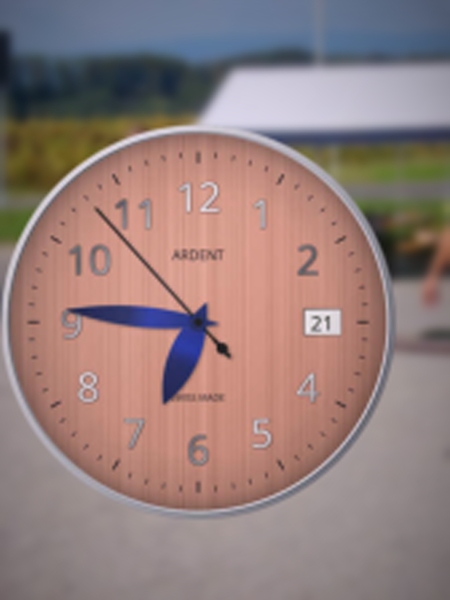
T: 6 h 45 min 53 s
